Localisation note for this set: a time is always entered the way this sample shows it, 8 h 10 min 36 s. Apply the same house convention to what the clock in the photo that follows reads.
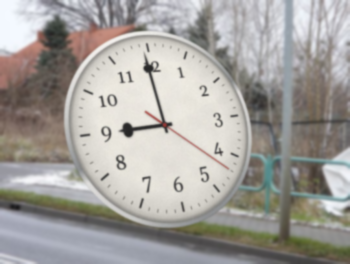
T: 8 h 59 min 22 s
